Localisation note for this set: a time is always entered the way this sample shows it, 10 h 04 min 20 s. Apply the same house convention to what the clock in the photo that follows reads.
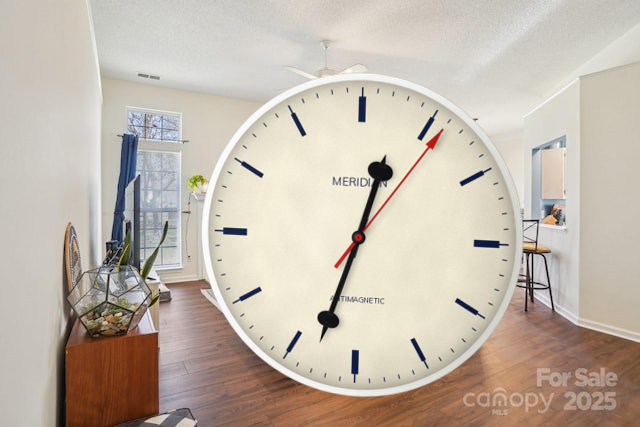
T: 12 h 33 min 06 s
